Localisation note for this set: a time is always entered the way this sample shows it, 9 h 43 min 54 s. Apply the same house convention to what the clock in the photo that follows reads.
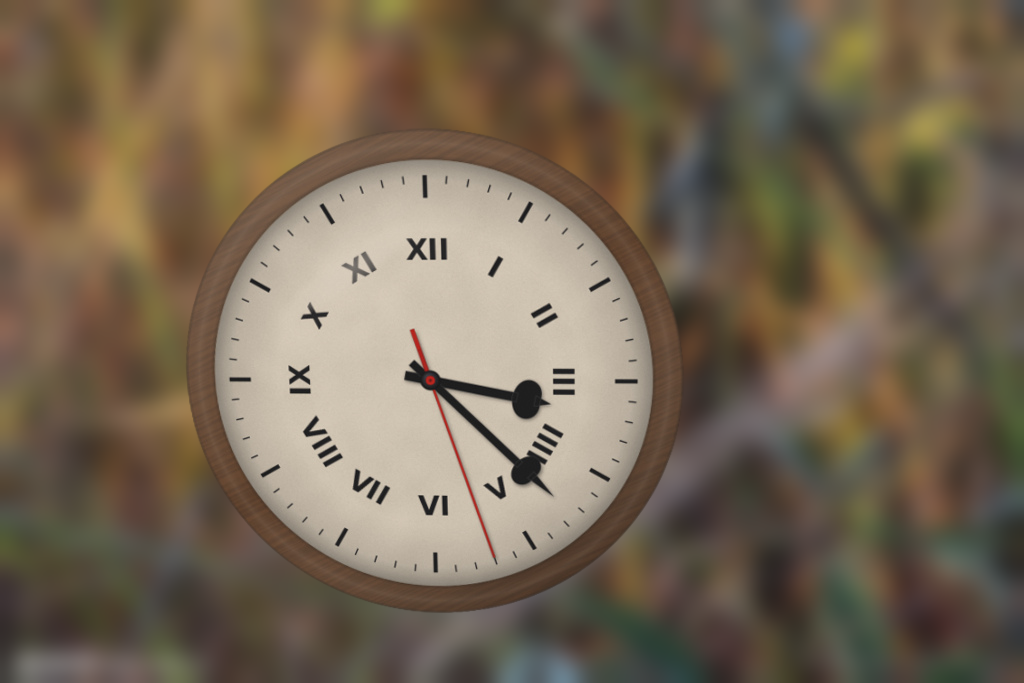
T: 3 h 22 min 27 s
